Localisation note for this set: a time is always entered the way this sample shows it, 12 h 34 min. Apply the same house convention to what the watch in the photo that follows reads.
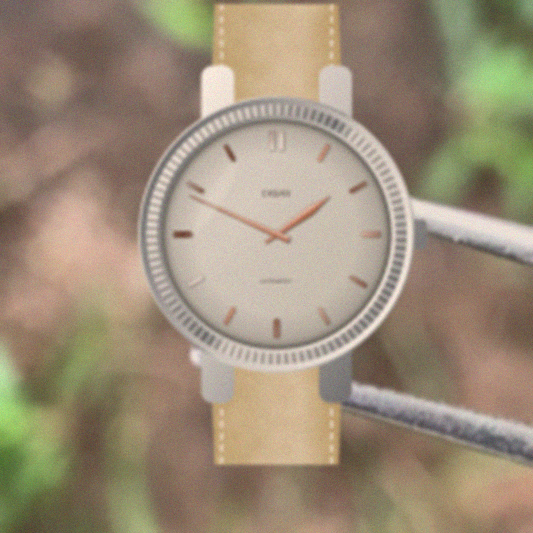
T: 1 h 49 min
